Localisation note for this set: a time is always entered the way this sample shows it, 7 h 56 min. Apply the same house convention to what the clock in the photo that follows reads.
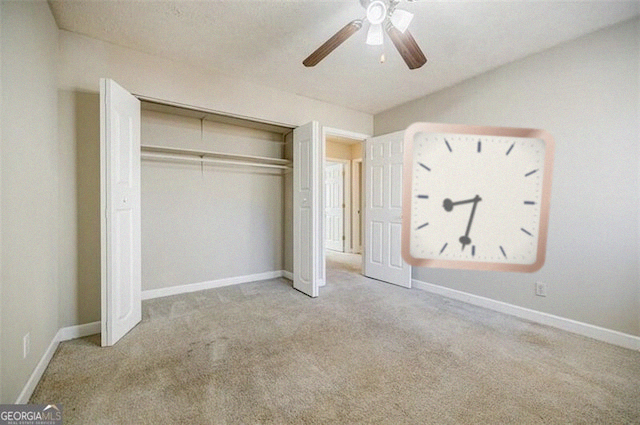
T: 8 h 32 min
